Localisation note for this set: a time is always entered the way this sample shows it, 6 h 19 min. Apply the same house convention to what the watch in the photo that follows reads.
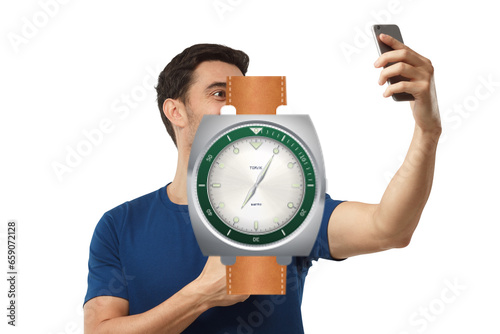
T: 7 h 05 min
